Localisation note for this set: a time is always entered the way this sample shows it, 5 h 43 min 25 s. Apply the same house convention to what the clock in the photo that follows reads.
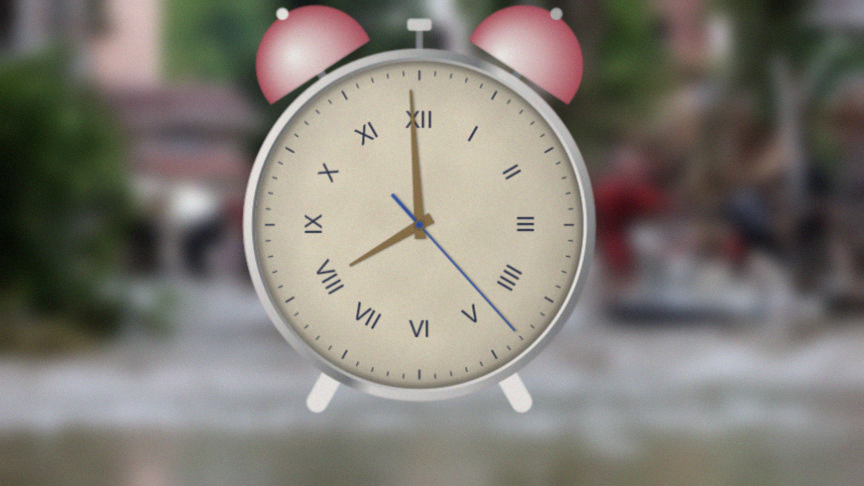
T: 7 h 59 min 23 s
